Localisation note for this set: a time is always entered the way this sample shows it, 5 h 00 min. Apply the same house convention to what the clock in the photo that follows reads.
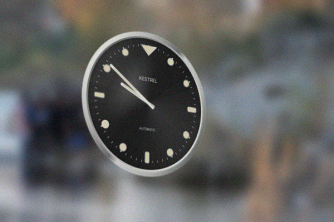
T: 9 h 51 min
